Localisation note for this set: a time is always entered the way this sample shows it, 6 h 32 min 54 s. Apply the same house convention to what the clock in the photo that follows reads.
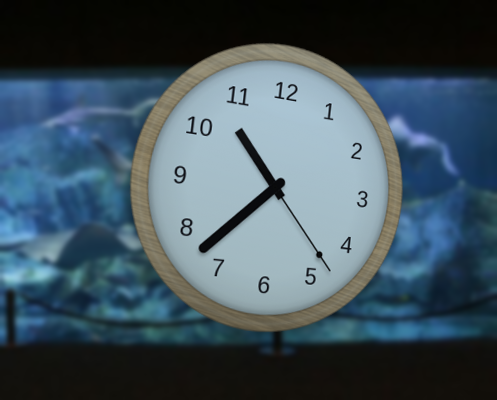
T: 10 h 37 min 23 s
